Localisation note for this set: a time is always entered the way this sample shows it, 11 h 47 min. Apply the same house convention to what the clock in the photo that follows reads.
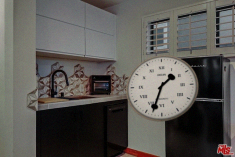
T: 1 h 33 min
